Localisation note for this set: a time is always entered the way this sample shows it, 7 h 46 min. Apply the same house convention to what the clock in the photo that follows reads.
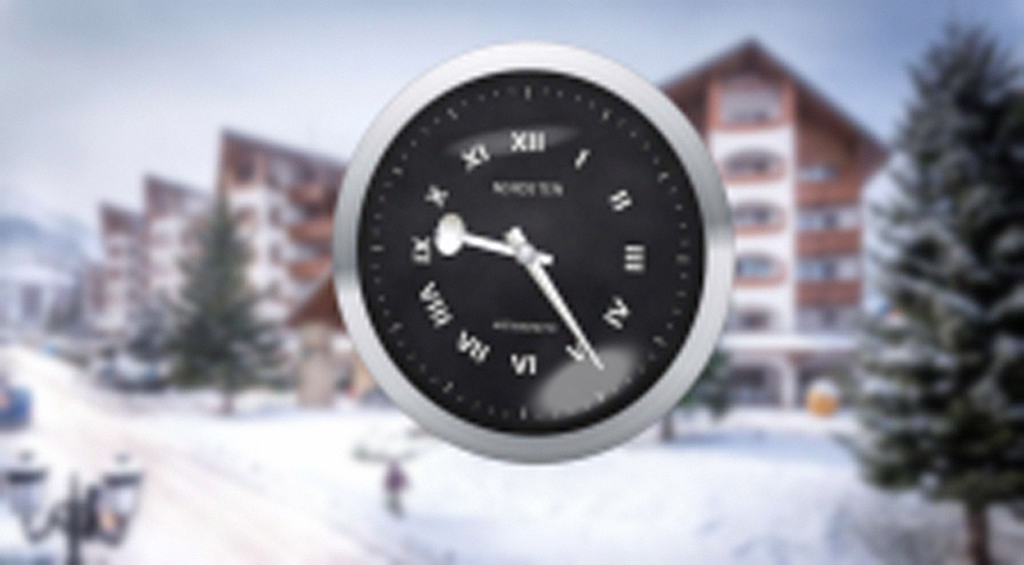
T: 9 h 24 min
